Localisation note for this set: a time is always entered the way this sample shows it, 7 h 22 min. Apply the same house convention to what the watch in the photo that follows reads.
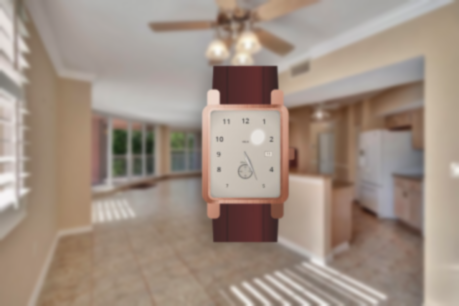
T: 5 h 26 min
